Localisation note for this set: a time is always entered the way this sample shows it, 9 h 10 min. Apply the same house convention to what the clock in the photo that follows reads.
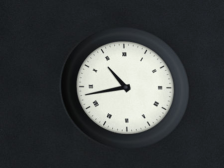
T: 10 h 43 min
